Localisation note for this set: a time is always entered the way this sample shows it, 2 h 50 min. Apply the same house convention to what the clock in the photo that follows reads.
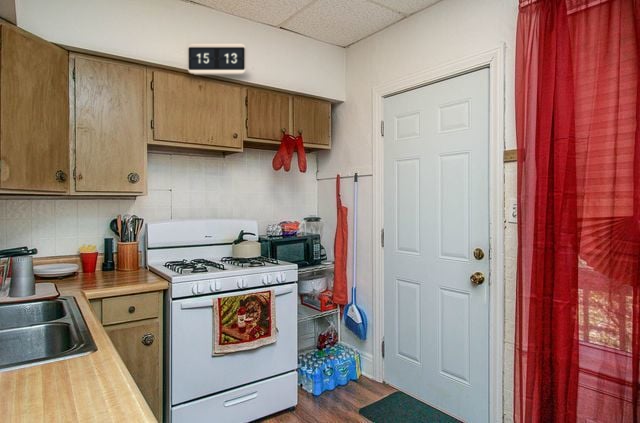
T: 15 h 13 min
